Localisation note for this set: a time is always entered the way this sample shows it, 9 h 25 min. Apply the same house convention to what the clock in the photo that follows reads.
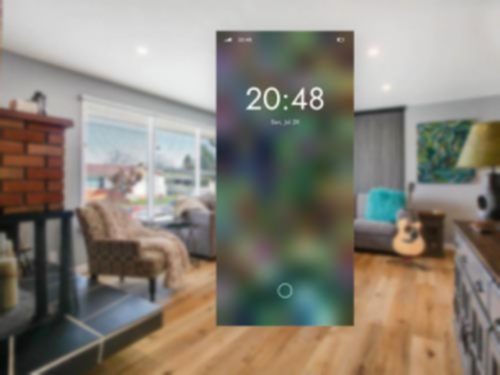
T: 20 h 48 min
